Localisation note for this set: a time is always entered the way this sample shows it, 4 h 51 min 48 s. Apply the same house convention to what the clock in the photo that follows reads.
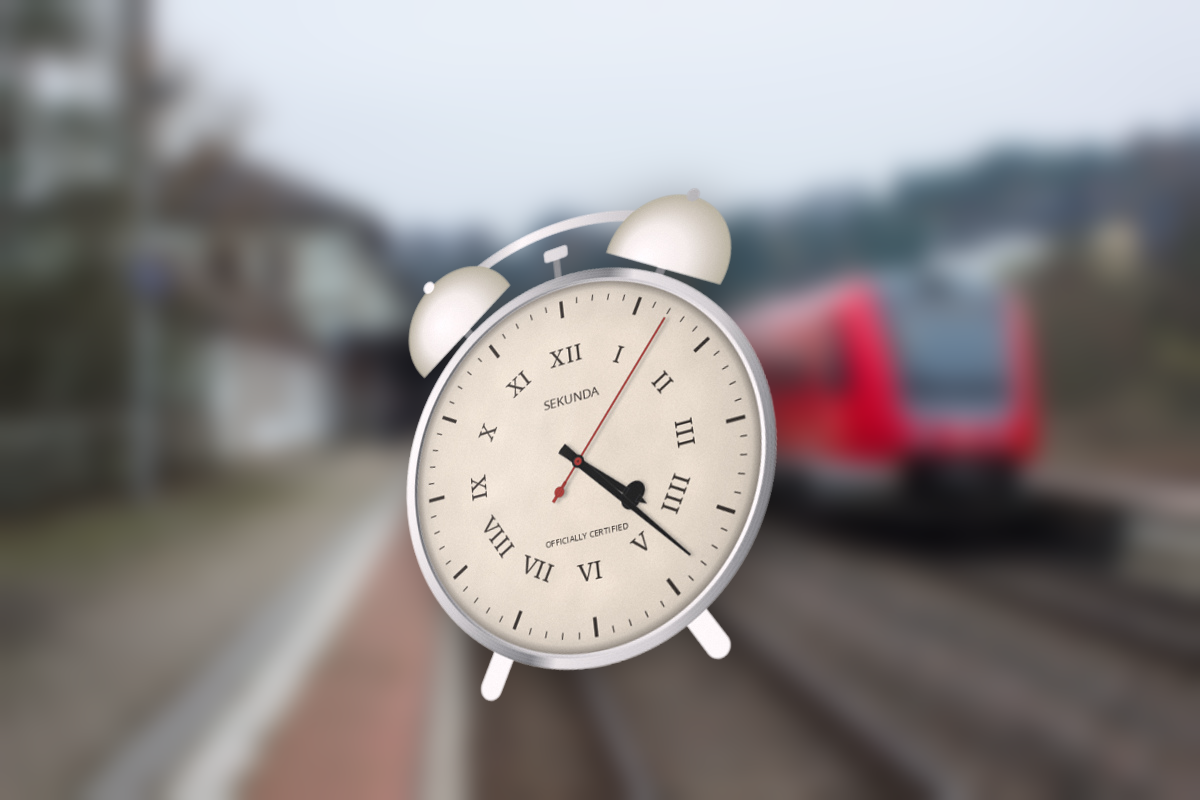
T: 4 h 23 min 07 s
